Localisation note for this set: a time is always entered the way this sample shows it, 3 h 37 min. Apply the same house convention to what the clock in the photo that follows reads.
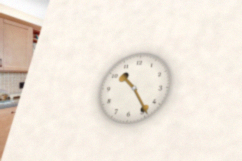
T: 10 h 24 min
